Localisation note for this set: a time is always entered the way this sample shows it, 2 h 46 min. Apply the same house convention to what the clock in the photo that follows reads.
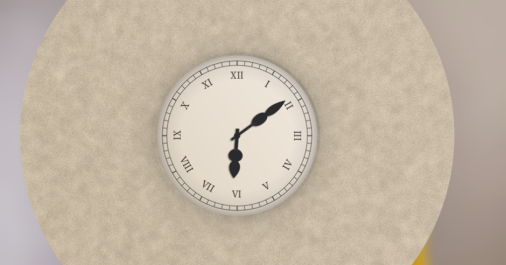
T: 6 h 09 min
